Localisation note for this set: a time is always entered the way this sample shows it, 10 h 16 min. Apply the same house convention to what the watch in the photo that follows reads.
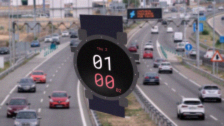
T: 1 h 00 min
